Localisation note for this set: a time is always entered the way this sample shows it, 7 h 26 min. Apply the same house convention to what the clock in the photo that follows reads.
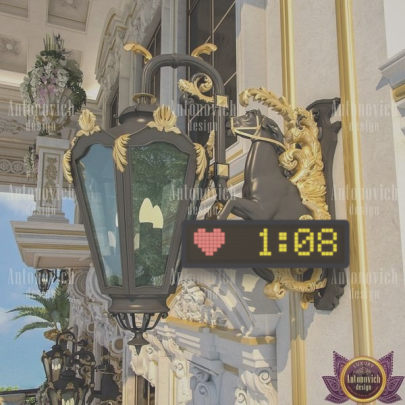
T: 1 h 08 min
